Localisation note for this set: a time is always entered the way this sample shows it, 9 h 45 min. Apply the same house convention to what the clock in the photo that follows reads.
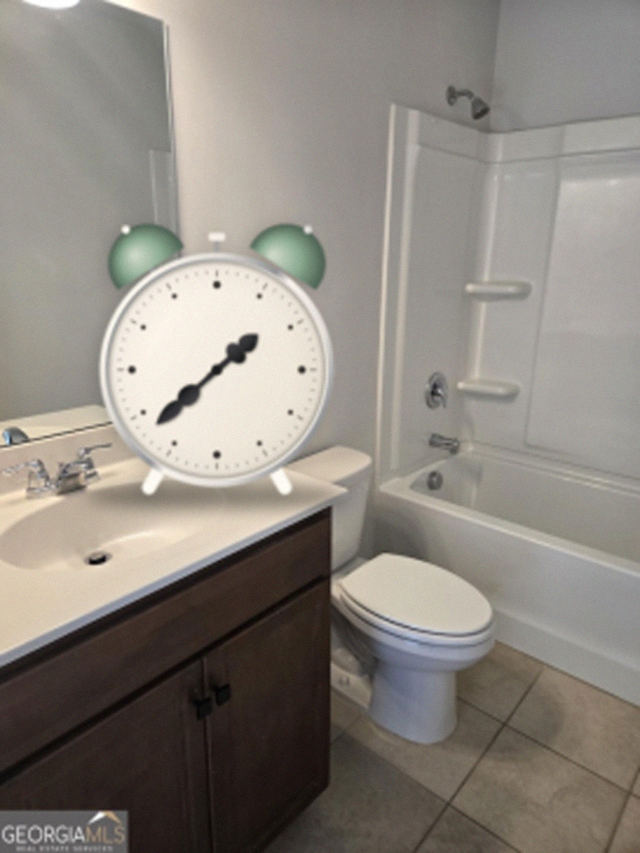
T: 1 h 38 min
